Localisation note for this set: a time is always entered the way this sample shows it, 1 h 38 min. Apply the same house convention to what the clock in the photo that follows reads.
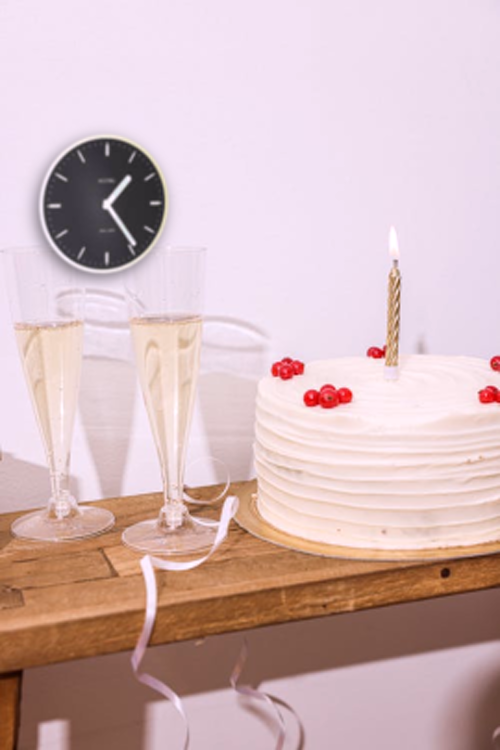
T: 1 h 24 min
